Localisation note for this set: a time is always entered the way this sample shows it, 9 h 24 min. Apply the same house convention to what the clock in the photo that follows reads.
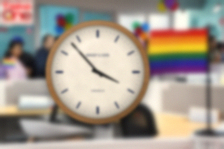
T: 3 h 53 min
